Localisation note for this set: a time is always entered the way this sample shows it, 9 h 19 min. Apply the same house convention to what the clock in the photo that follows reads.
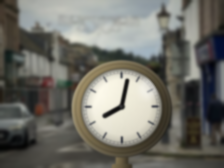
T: 8 h 02 min
